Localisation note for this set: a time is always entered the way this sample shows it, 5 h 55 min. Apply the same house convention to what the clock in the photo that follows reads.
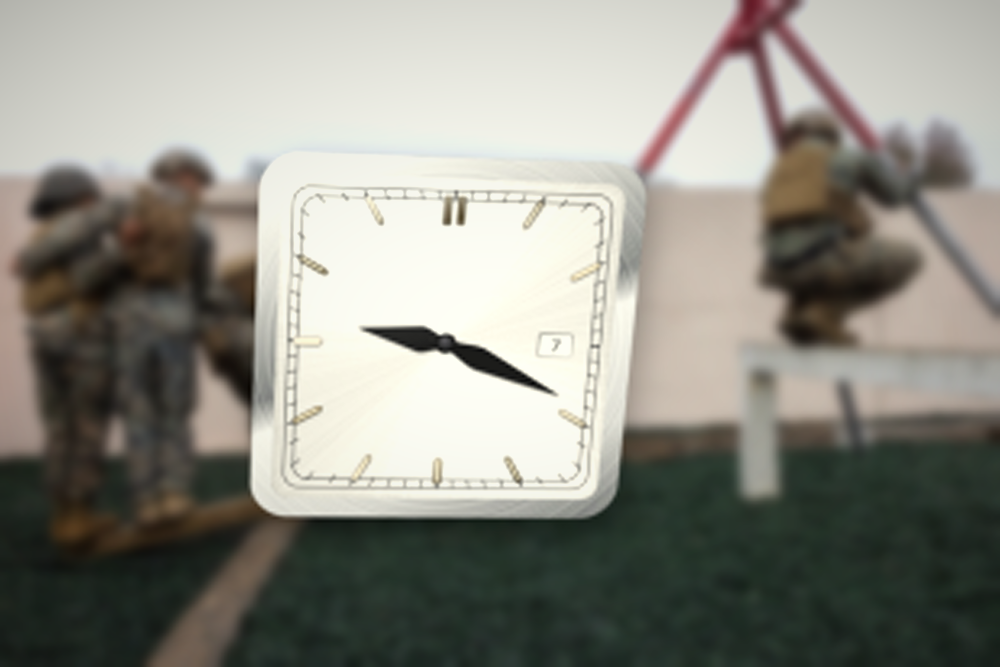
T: 9 h 19 min
